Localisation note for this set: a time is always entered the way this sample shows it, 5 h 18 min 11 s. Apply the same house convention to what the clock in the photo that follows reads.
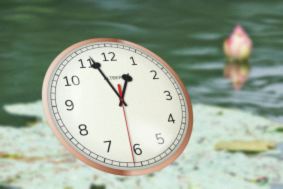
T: 12 h 56 min 31 s
